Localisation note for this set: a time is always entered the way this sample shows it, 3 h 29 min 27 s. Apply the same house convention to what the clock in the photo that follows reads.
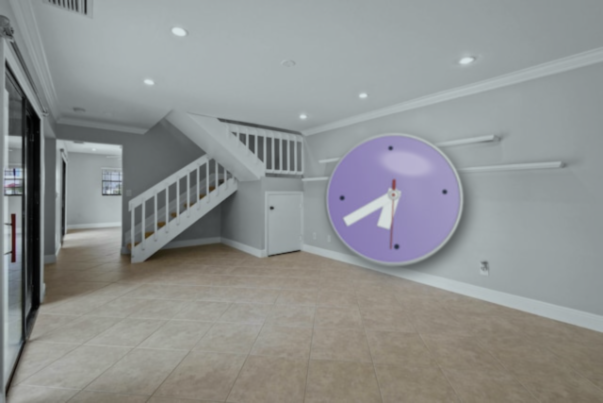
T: 6 h 40 min 31 s
